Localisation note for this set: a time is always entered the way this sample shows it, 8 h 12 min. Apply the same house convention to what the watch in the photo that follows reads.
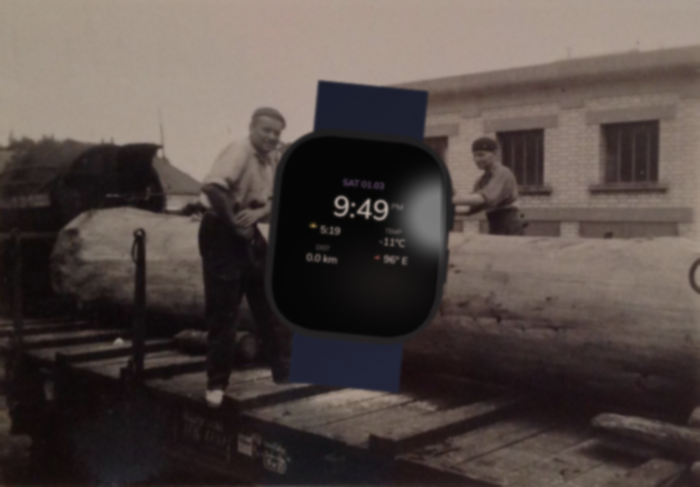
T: 9 h 49 min
